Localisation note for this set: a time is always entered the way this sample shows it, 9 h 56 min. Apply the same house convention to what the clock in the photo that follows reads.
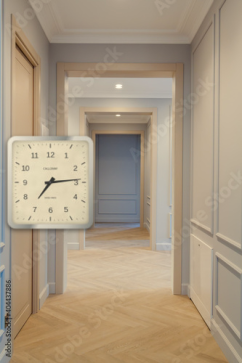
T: 7 h 14 min
